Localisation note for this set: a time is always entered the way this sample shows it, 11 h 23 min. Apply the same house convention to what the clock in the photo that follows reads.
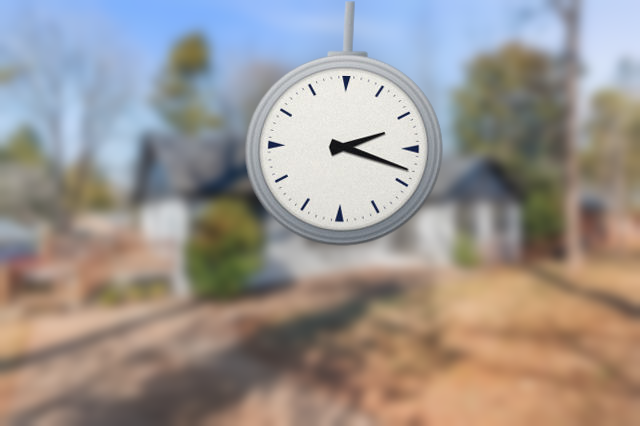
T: 2 h 18 min
